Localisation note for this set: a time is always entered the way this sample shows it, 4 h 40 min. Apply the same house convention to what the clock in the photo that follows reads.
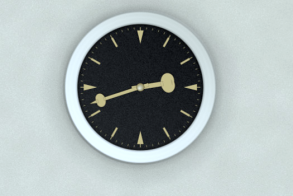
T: 2 h 42 min
